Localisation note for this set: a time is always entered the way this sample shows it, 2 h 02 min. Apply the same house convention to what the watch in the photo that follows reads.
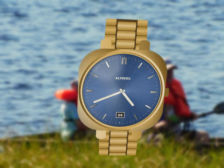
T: 4 h 41 min
